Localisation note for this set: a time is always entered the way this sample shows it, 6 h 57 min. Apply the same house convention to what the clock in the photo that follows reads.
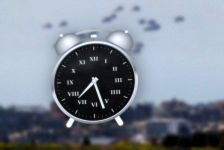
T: 7 h 27 min
